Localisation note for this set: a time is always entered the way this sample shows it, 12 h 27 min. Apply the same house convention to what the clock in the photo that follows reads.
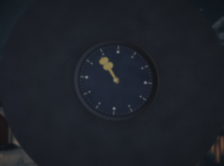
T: 10 h 54 min
